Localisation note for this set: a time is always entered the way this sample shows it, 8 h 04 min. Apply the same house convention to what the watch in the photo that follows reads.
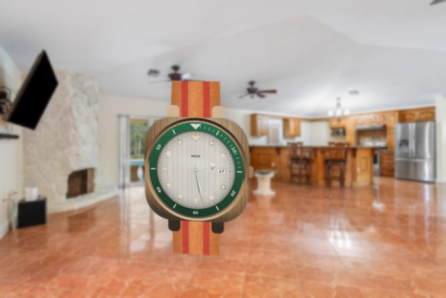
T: 2 h 28 min
